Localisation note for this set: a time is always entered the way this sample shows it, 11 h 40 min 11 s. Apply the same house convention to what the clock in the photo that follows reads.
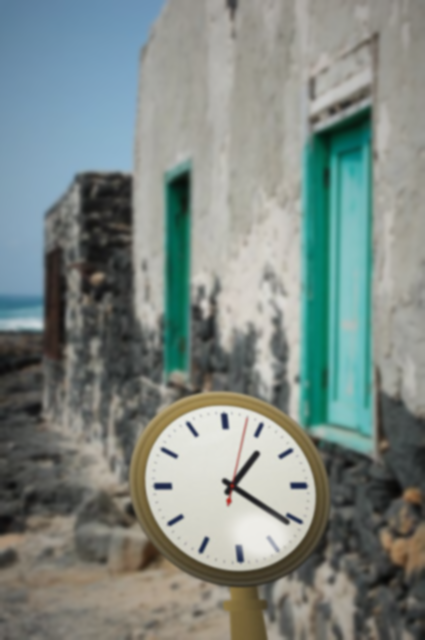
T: 1 h 21 min 03 s
